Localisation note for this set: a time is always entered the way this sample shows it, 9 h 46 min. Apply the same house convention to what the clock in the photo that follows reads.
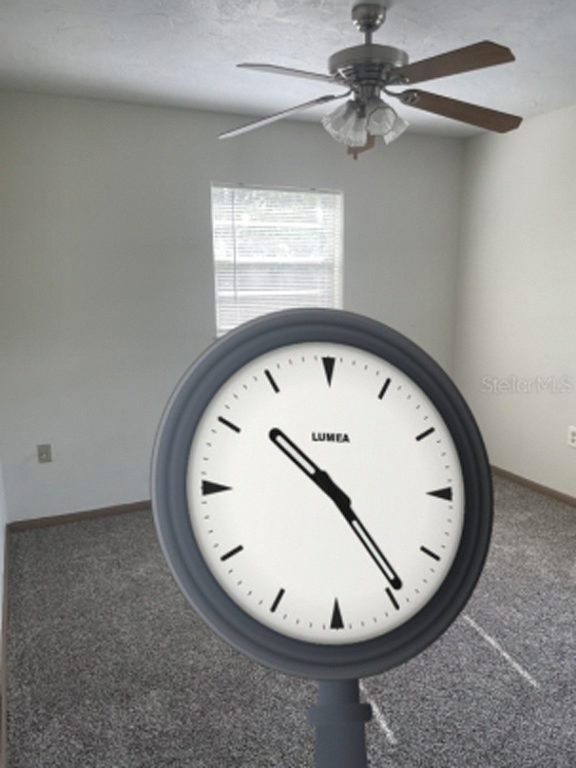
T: 10 h 24 min
